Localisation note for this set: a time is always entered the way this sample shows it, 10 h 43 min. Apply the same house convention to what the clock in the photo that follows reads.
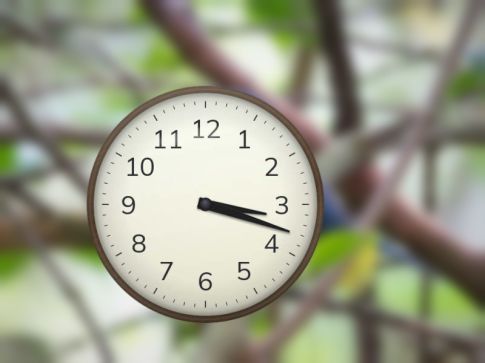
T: 3 h 18 min
